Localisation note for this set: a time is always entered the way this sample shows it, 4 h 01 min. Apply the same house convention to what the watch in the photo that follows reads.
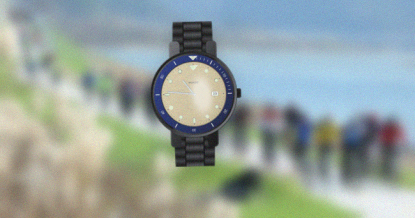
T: 10 h 46 min
